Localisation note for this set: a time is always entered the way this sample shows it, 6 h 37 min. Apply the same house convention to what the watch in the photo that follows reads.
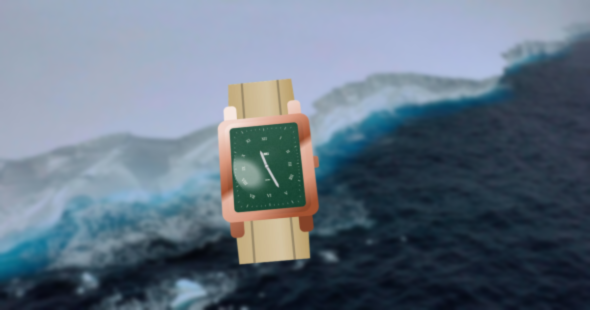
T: 11 h 26 min
